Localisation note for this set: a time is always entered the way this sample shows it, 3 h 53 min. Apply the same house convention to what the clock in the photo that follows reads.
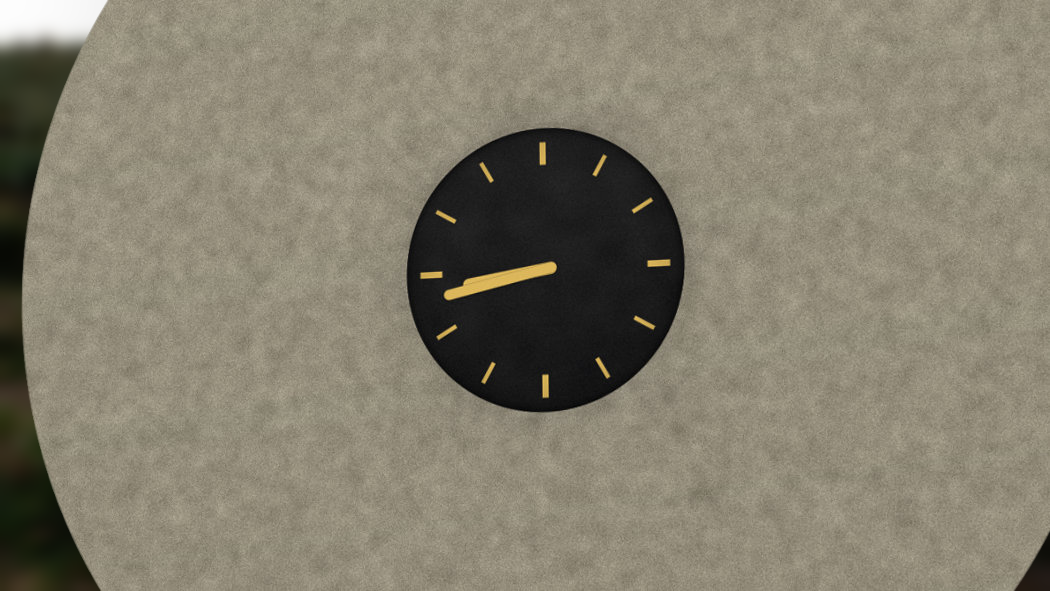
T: 8 h 43 min
